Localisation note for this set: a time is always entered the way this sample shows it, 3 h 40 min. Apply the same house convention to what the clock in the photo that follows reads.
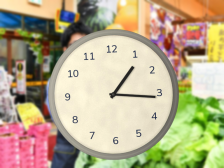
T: 1 h 16 min
